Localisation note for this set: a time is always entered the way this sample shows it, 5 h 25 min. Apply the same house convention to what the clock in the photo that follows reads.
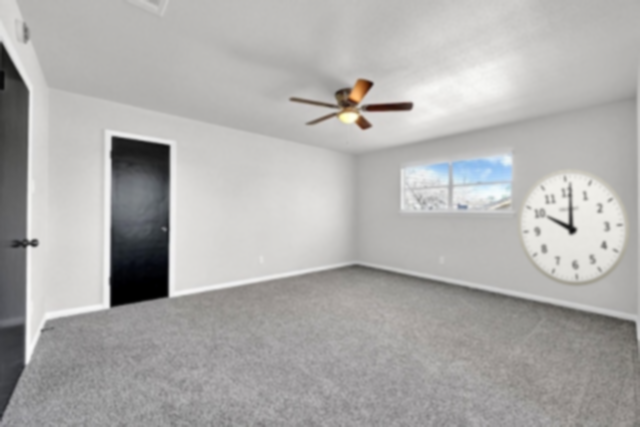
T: 10 h 01 min
